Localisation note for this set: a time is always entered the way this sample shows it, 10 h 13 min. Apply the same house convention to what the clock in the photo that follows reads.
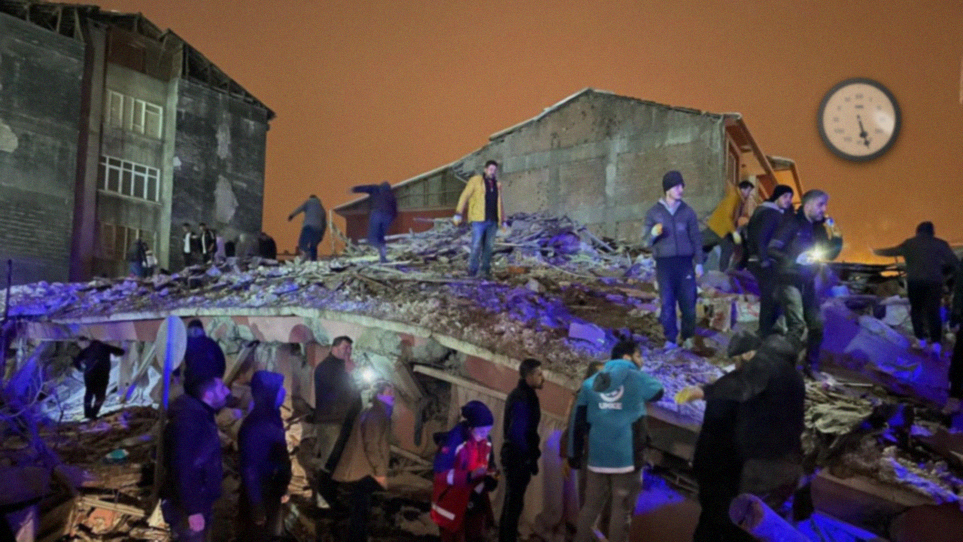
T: 5 h 27 min
